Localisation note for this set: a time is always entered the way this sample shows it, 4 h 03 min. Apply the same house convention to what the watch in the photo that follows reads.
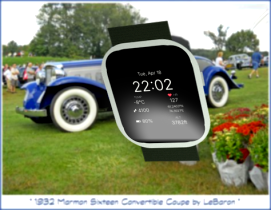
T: 22 h 02 min
